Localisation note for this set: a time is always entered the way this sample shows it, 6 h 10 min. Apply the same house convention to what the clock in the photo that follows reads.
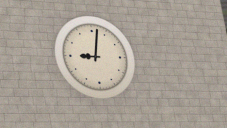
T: 9 h 02 min
